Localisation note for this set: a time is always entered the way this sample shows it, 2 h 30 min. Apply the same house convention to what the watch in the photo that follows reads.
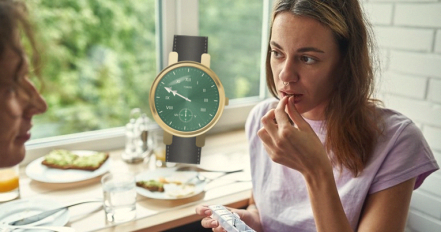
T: 9 h 49 min
